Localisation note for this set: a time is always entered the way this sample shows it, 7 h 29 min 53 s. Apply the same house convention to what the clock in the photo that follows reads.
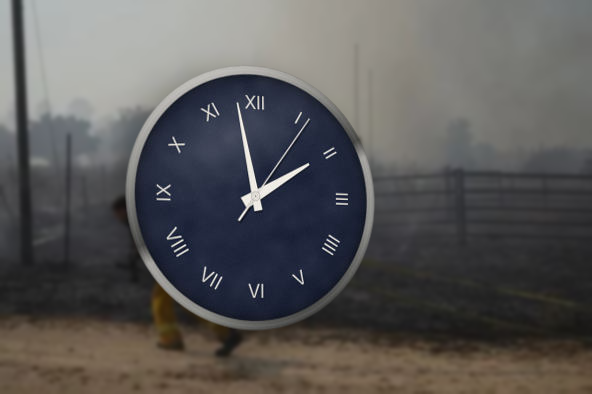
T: 1 h 58 min 06 s
